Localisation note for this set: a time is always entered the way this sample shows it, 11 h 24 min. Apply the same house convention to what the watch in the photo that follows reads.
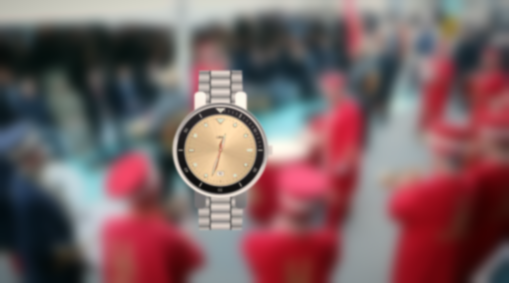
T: 12 h 33 min
